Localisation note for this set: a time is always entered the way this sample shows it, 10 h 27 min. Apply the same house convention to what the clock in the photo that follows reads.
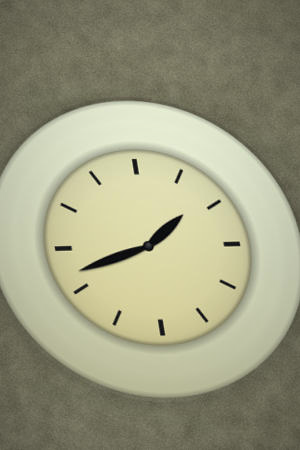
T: 1 h 42 min
